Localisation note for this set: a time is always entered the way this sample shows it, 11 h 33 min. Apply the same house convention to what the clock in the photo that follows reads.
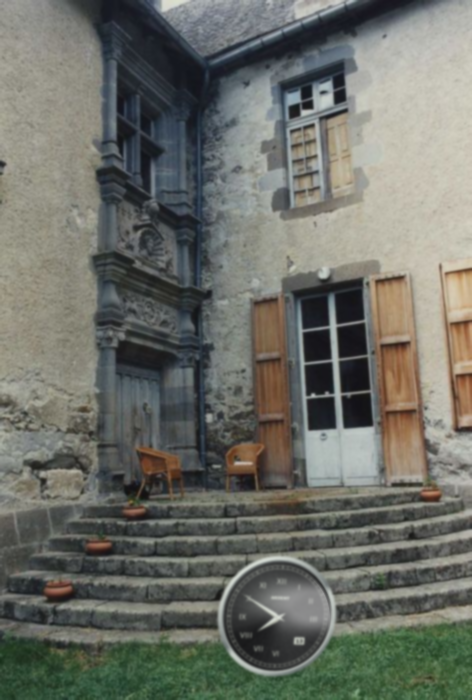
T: 7 h 50 min
